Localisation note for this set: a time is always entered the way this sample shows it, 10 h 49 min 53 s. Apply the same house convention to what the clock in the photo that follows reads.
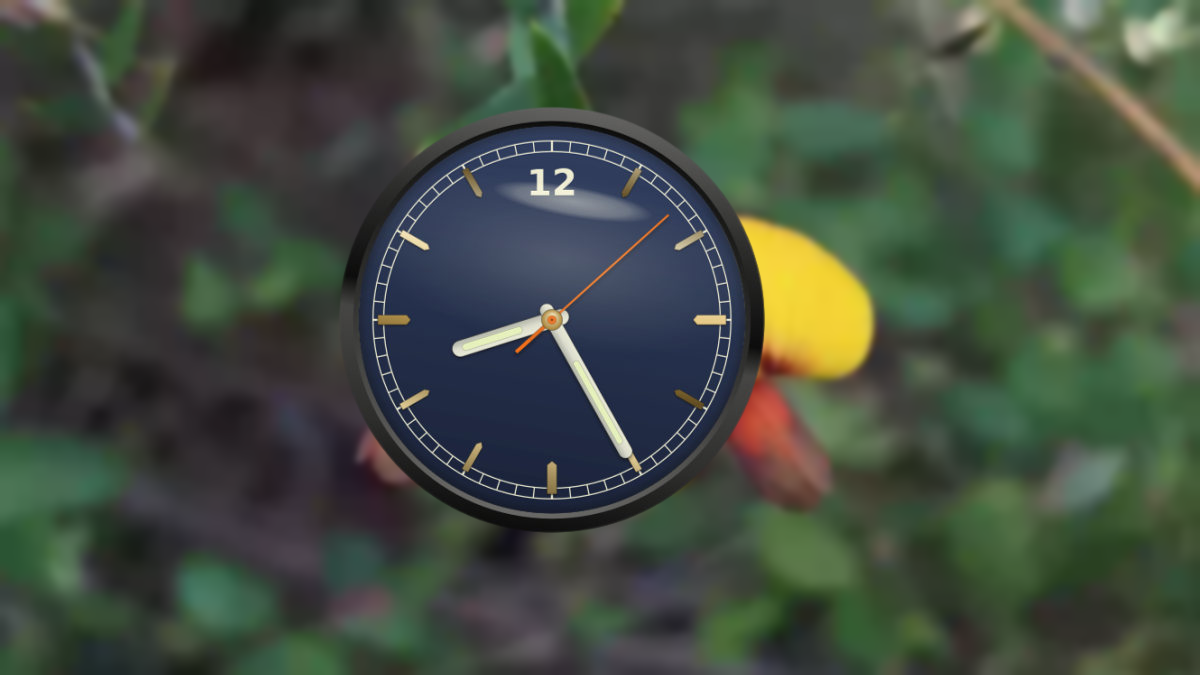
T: 8 h 25 min 08 s
